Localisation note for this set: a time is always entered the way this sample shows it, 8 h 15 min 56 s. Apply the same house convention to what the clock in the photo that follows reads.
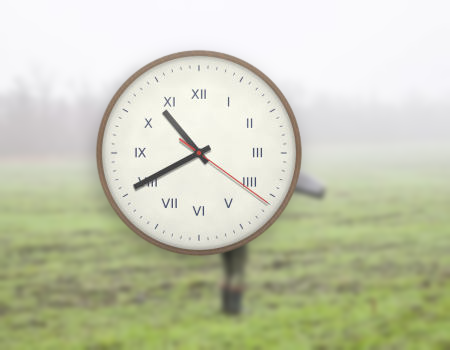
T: 10 h 40 min 21 s
